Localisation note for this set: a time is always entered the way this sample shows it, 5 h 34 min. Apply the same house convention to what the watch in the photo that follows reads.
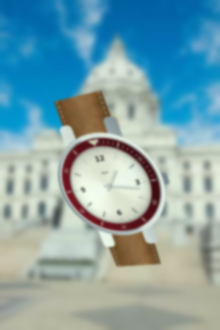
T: 1 h 17 min
